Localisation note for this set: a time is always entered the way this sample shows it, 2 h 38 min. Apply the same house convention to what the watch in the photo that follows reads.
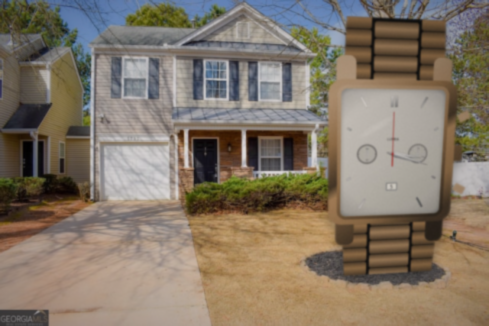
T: 3 h 18 min
